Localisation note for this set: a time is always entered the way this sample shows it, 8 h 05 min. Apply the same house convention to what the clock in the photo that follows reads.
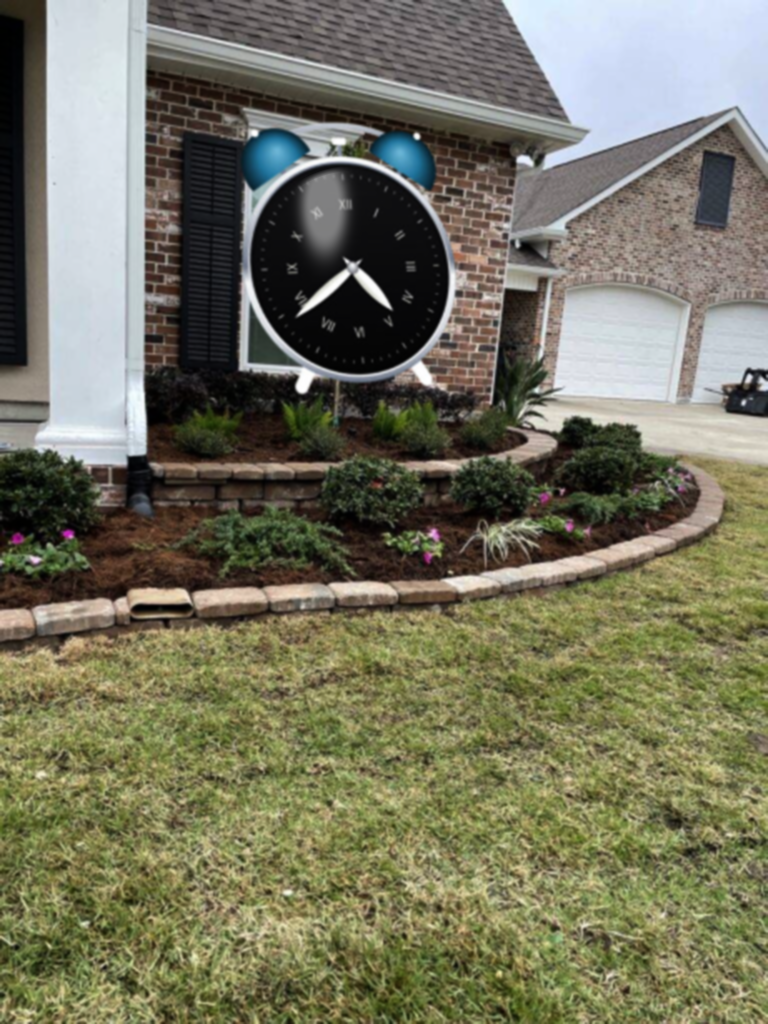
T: 4 h 39 min
